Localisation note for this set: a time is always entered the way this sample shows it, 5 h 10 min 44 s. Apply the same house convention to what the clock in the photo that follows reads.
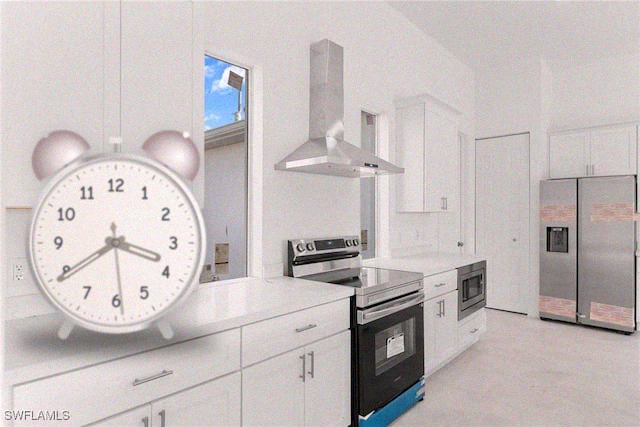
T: 3 h 39 min 29 s
